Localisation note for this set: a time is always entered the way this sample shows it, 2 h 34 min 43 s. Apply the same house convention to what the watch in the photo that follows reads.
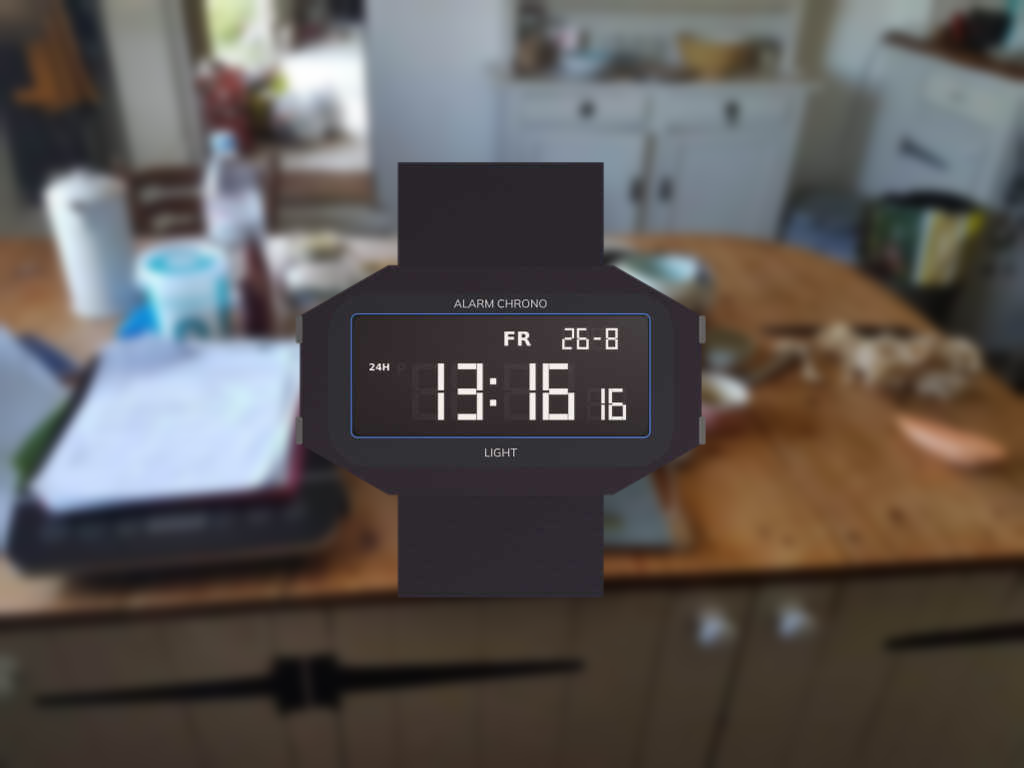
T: 13 h 16 min 16 s
